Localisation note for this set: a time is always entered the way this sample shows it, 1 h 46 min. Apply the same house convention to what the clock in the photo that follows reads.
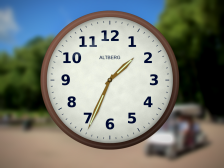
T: 1 h 34 min
